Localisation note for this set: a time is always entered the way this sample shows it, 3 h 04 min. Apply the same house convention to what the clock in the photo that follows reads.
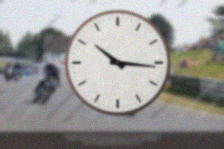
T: 10 h 16 min
